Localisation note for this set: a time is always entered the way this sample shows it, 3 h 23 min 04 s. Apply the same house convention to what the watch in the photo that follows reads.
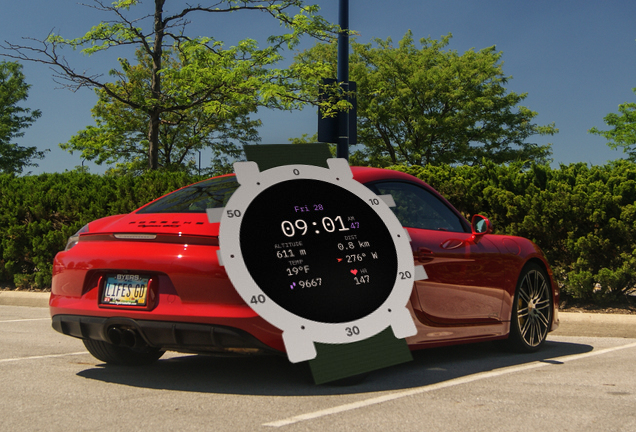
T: 9 h 01 min 47 s
